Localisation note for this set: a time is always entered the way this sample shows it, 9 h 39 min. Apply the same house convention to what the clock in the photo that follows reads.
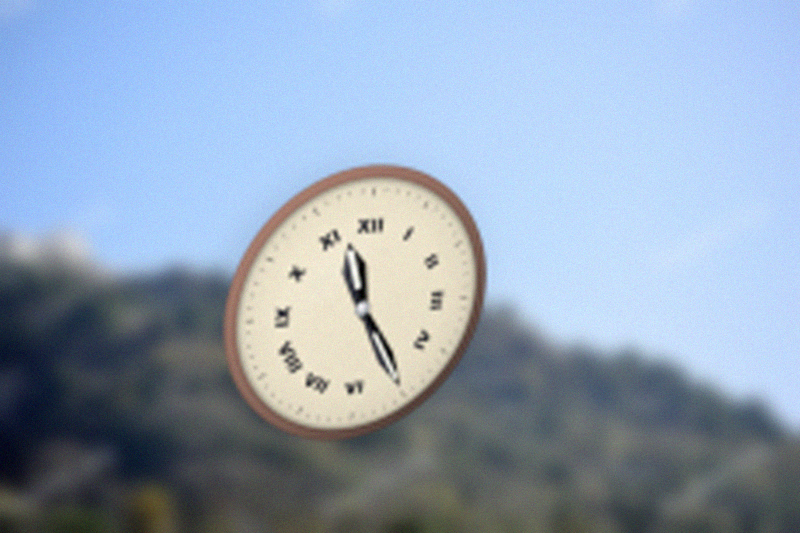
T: 11 h 25 min
